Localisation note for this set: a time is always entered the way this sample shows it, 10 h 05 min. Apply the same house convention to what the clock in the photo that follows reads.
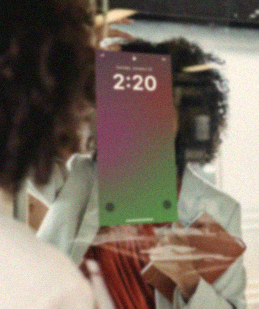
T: 2 h 20 min
